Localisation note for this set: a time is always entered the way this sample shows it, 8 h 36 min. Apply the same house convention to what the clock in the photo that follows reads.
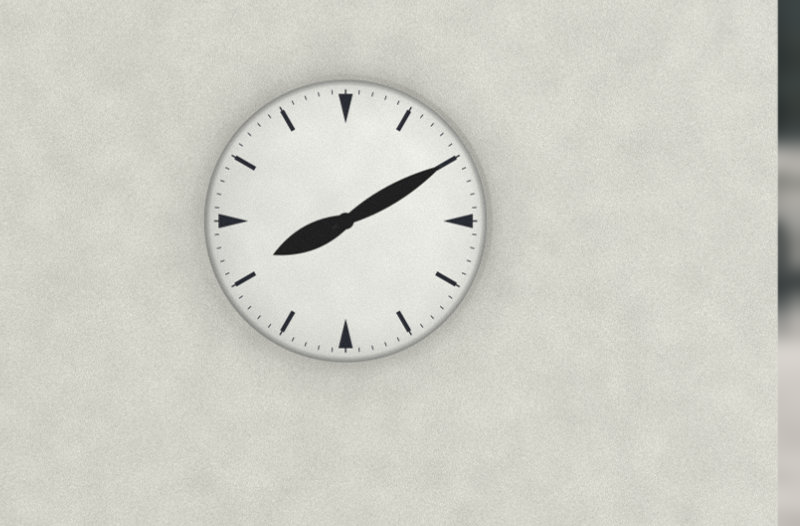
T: 8 h 10 min
